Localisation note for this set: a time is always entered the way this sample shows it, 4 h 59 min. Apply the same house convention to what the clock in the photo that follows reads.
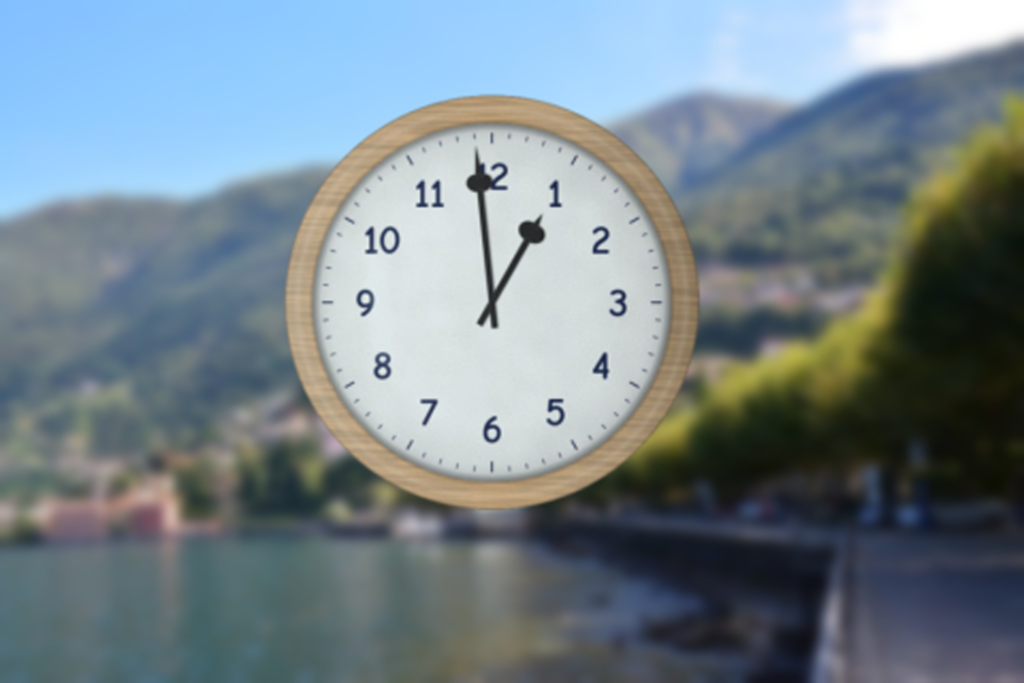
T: 12 h 59 min
